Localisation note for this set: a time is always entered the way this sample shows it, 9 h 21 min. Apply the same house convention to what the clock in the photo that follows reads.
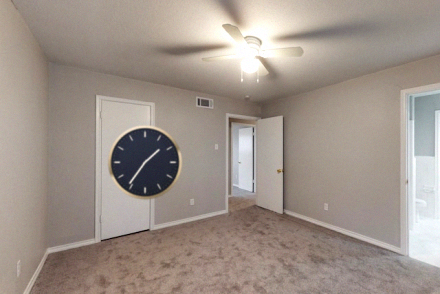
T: 1 h 36 min
